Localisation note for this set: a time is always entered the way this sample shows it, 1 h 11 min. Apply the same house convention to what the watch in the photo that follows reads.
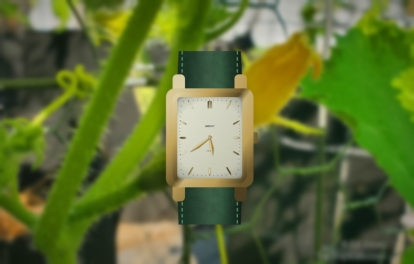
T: 5 h 39 min
